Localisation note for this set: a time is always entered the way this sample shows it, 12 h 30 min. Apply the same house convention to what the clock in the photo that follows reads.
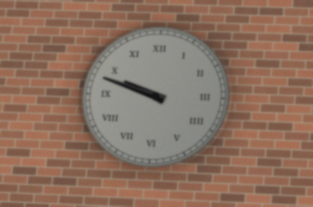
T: 9 h 48 min
